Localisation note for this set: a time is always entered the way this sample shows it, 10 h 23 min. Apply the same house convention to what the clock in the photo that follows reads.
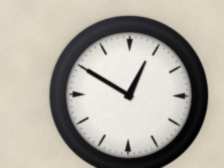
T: 12 h 50 min
